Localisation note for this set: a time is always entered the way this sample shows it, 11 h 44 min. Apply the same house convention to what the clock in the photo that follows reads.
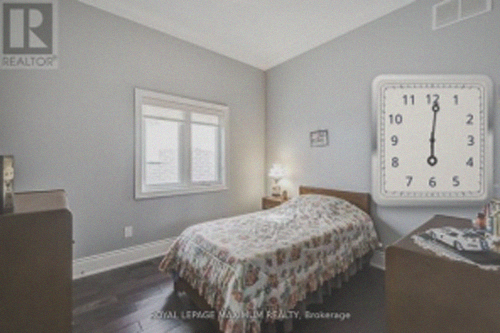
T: 6 h 01 min
